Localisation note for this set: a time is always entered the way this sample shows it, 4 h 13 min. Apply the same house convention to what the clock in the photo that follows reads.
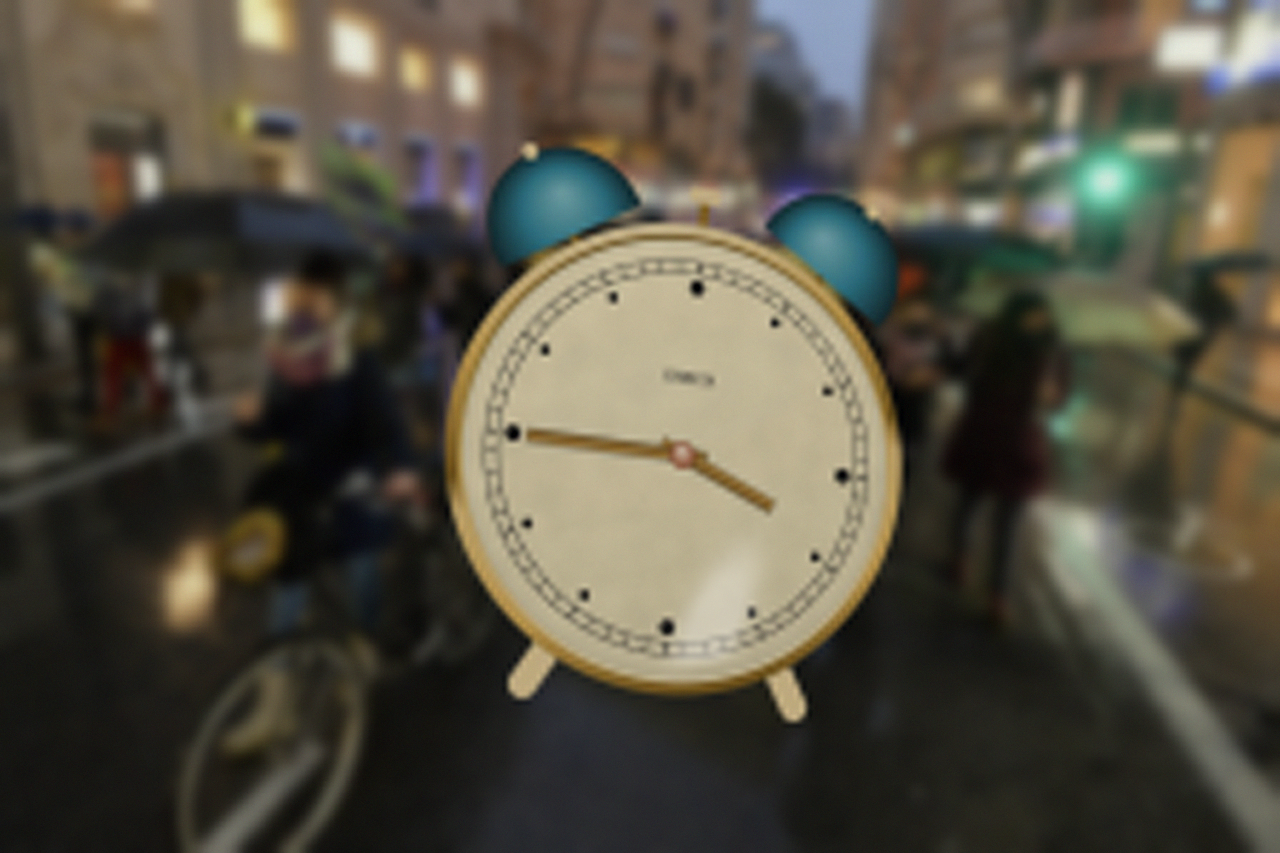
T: 3 h 45 min
